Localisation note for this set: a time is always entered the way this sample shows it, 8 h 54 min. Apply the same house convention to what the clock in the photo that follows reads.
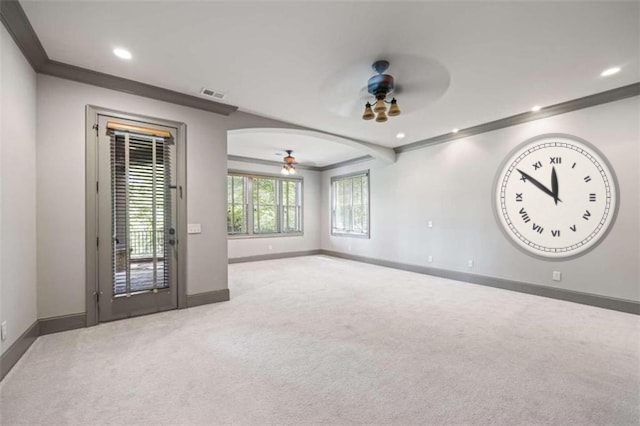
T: 11 h 51 min
